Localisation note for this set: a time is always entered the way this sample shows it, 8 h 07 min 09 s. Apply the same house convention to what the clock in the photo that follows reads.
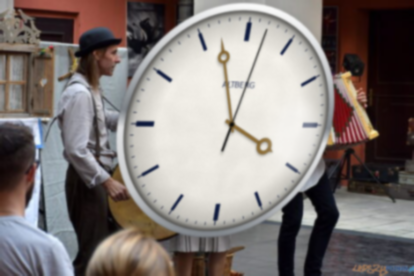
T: 3 h 57 min 02 s
